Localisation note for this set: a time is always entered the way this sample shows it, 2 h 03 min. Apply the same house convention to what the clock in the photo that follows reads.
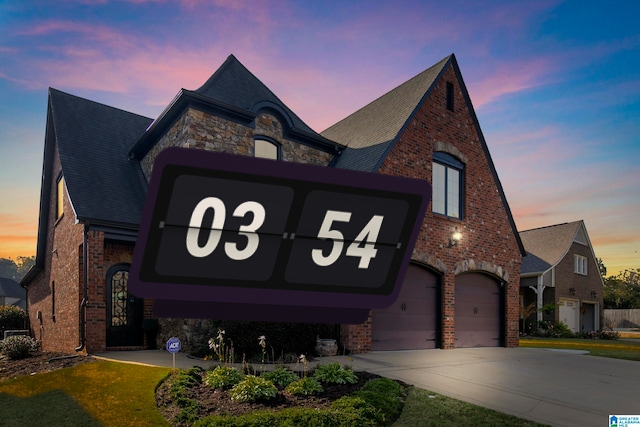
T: 3 h 54 min
